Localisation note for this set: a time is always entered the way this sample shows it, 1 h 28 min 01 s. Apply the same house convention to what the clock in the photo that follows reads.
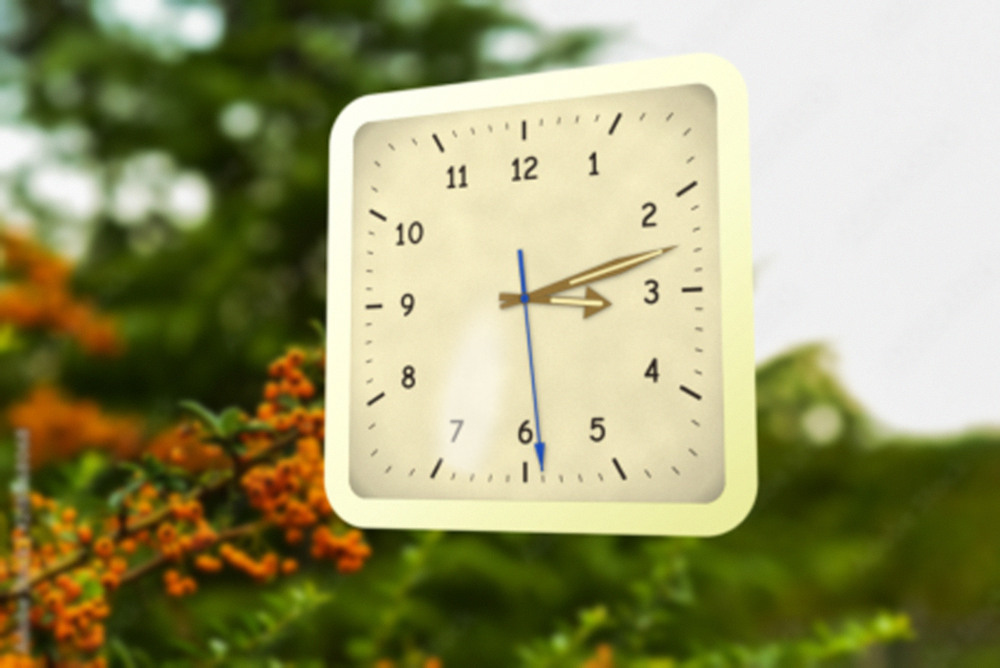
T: 3 h 12 min 29 s
